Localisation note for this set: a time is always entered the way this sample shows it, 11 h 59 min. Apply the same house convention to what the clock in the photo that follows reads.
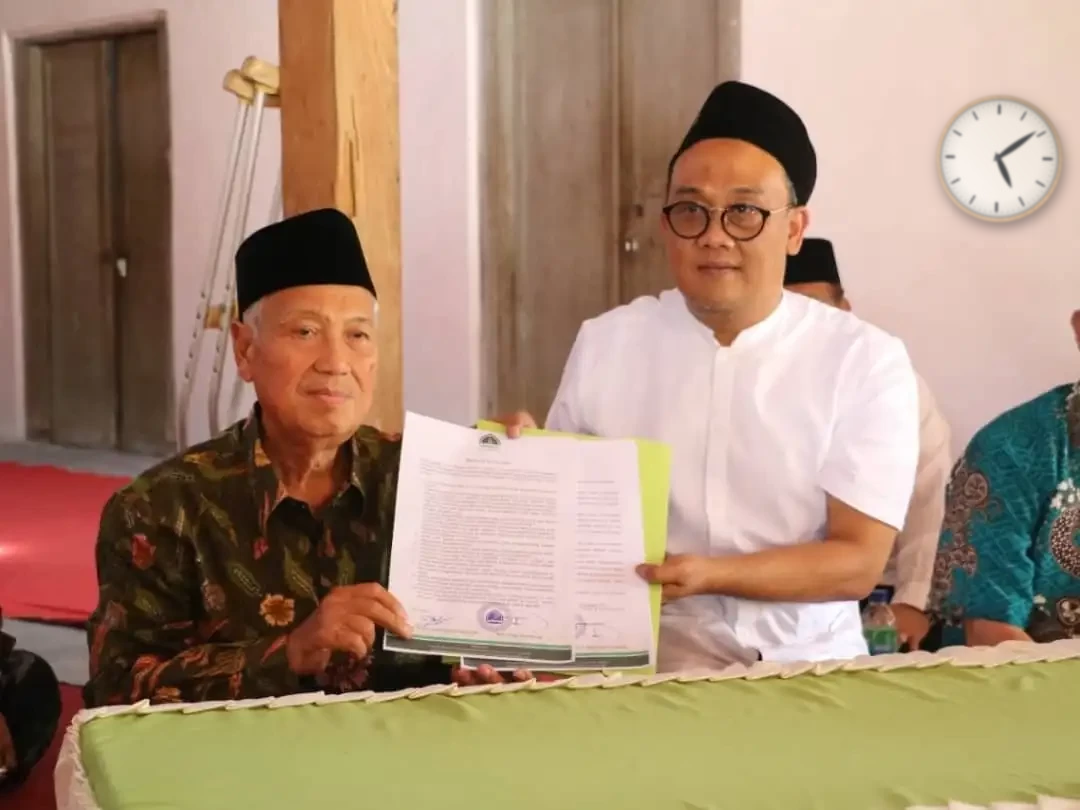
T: 5 h 09 min
